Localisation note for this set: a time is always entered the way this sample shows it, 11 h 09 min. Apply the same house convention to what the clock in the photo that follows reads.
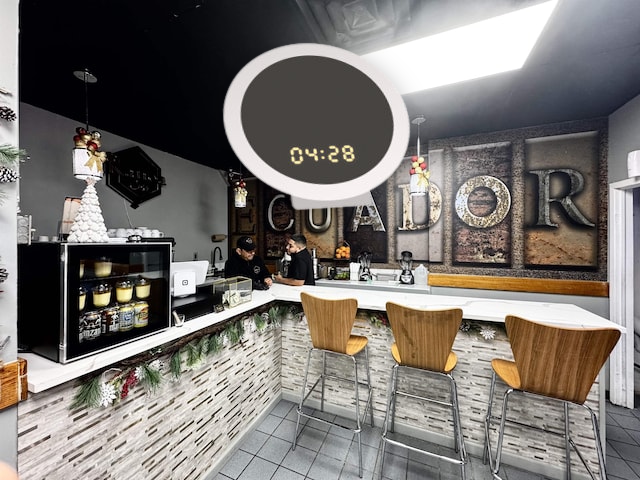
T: 4 h 28 min
